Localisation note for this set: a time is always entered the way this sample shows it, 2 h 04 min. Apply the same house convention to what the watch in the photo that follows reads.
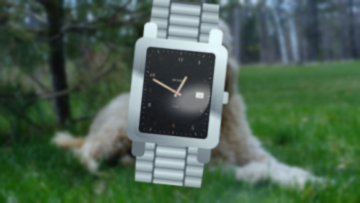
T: 12 h 49 min
